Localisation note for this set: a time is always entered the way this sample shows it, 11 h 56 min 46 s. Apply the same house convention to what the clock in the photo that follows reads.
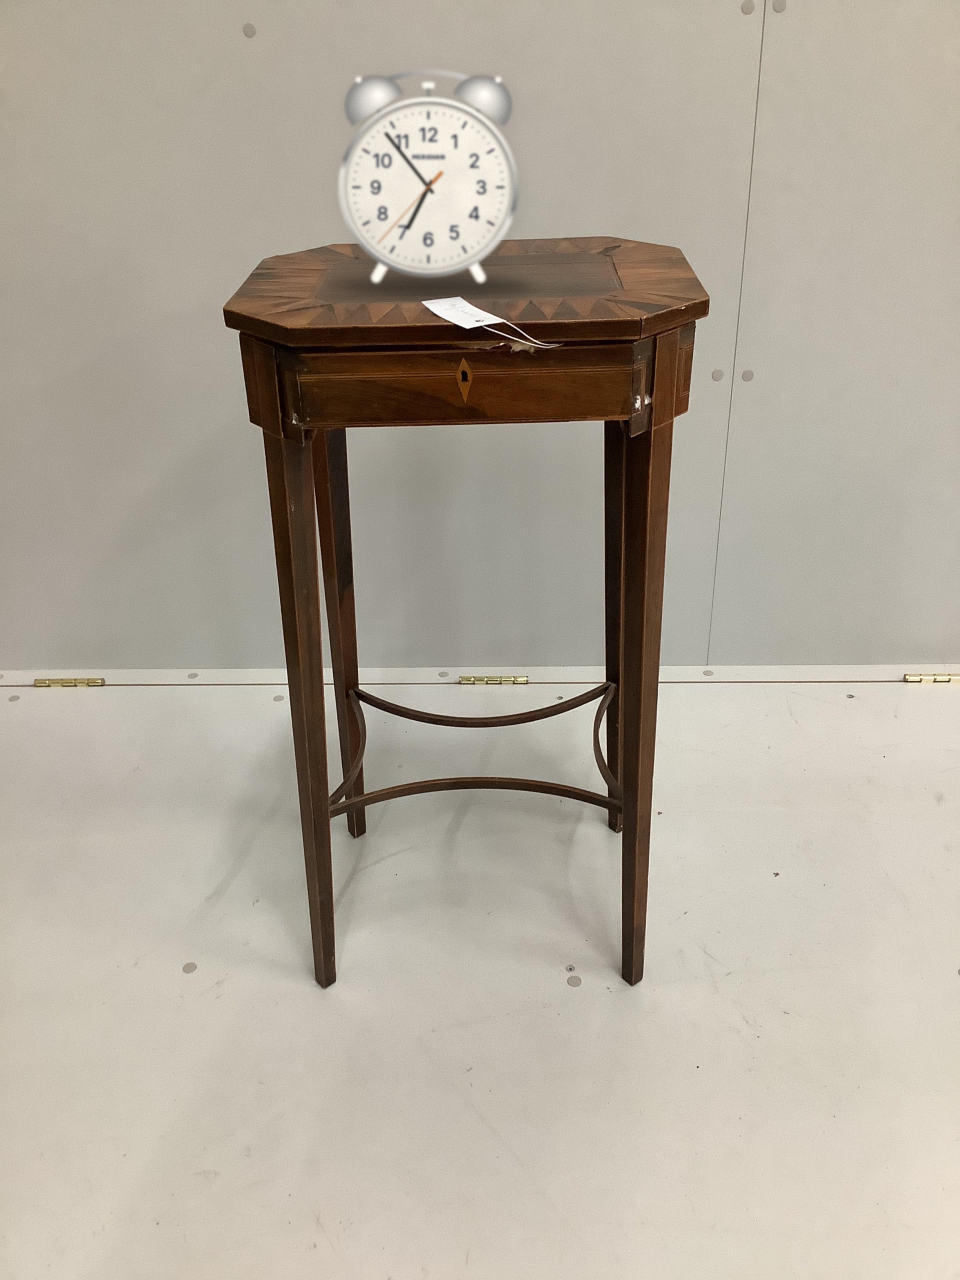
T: 6 h 53 min 37 s
